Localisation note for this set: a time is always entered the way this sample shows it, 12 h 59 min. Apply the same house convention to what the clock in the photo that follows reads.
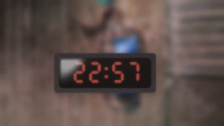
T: 22 h 57 min
